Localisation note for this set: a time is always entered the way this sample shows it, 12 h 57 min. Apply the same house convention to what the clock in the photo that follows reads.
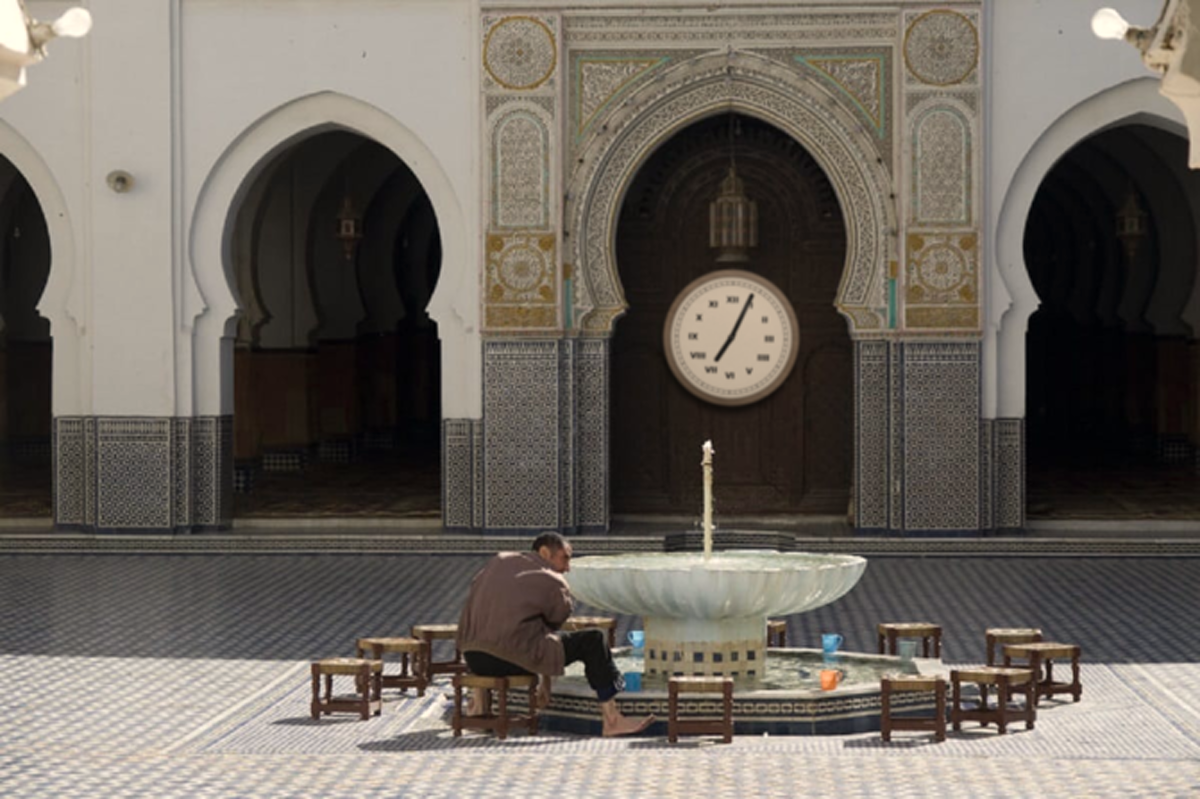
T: 7 h 04 min
